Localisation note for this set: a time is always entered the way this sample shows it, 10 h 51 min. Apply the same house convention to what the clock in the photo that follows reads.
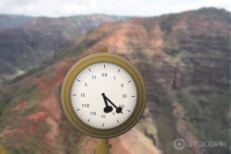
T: 5 h 22 min
